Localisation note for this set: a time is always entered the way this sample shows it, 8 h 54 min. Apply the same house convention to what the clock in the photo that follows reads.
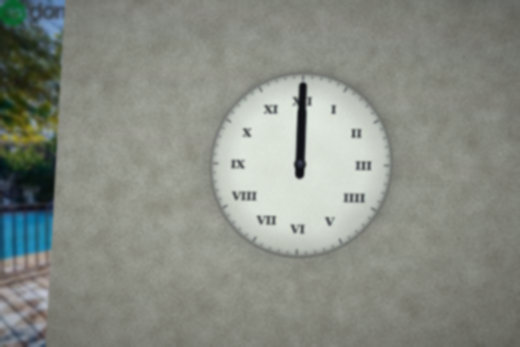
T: 12 h 00 min
